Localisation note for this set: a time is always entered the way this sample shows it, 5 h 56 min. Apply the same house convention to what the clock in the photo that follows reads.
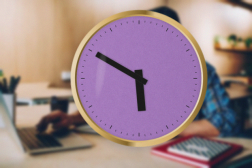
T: 5 h 50 min
